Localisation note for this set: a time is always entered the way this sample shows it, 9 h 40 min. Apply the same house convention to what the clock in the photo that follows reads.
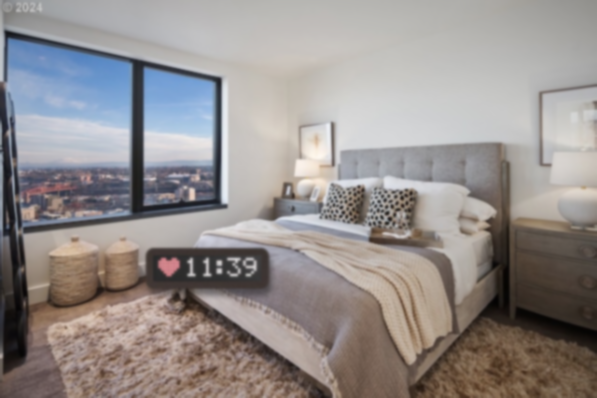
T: 11 h 39 min
